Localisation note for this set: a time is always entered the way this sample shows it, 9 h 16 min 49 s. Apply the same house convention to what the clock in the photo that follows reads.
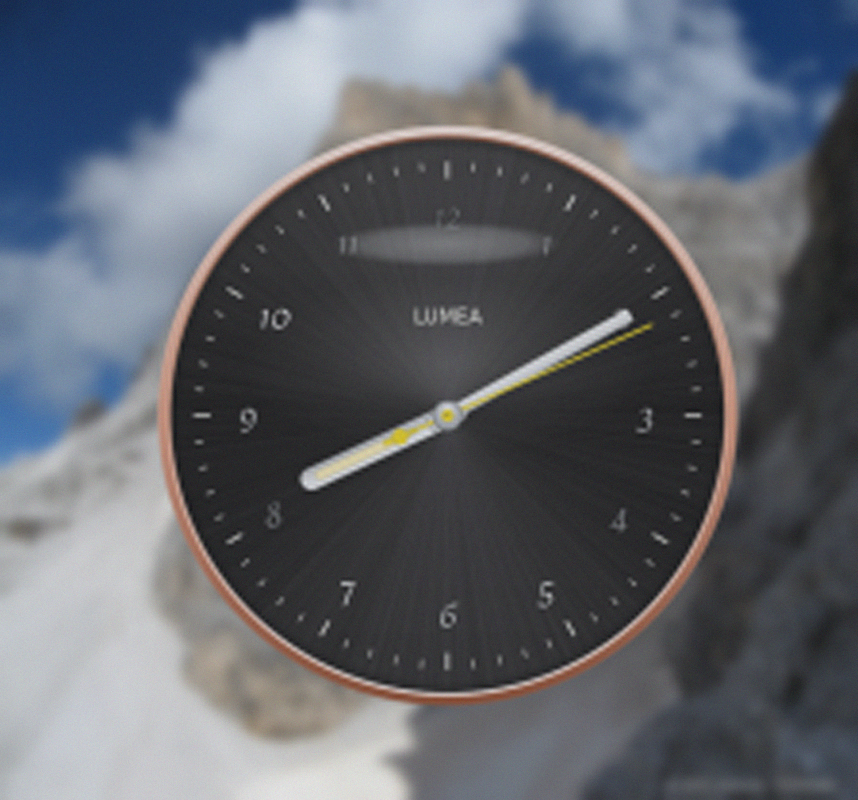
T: 8 h 10 min 11 s
